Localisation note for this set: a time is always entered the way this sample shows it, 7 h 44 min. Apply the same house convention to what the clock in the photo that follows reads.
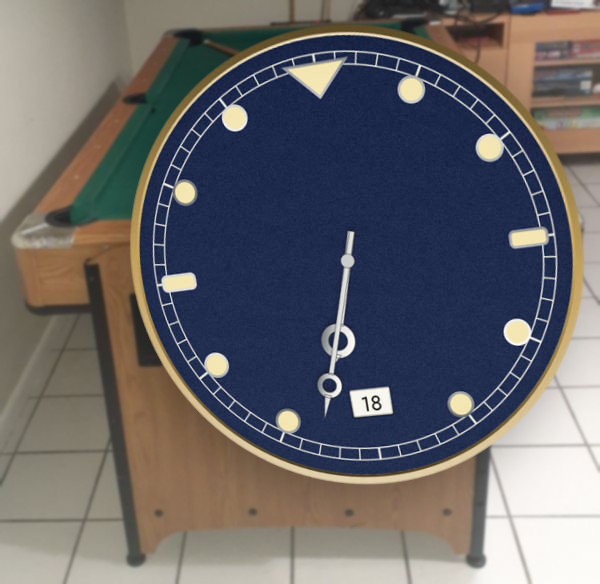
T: 6 h 33 min
